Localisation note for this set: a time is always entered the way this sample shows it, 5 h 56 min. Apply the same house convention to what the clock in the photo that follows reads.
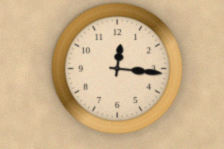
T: 12 h 16 min
